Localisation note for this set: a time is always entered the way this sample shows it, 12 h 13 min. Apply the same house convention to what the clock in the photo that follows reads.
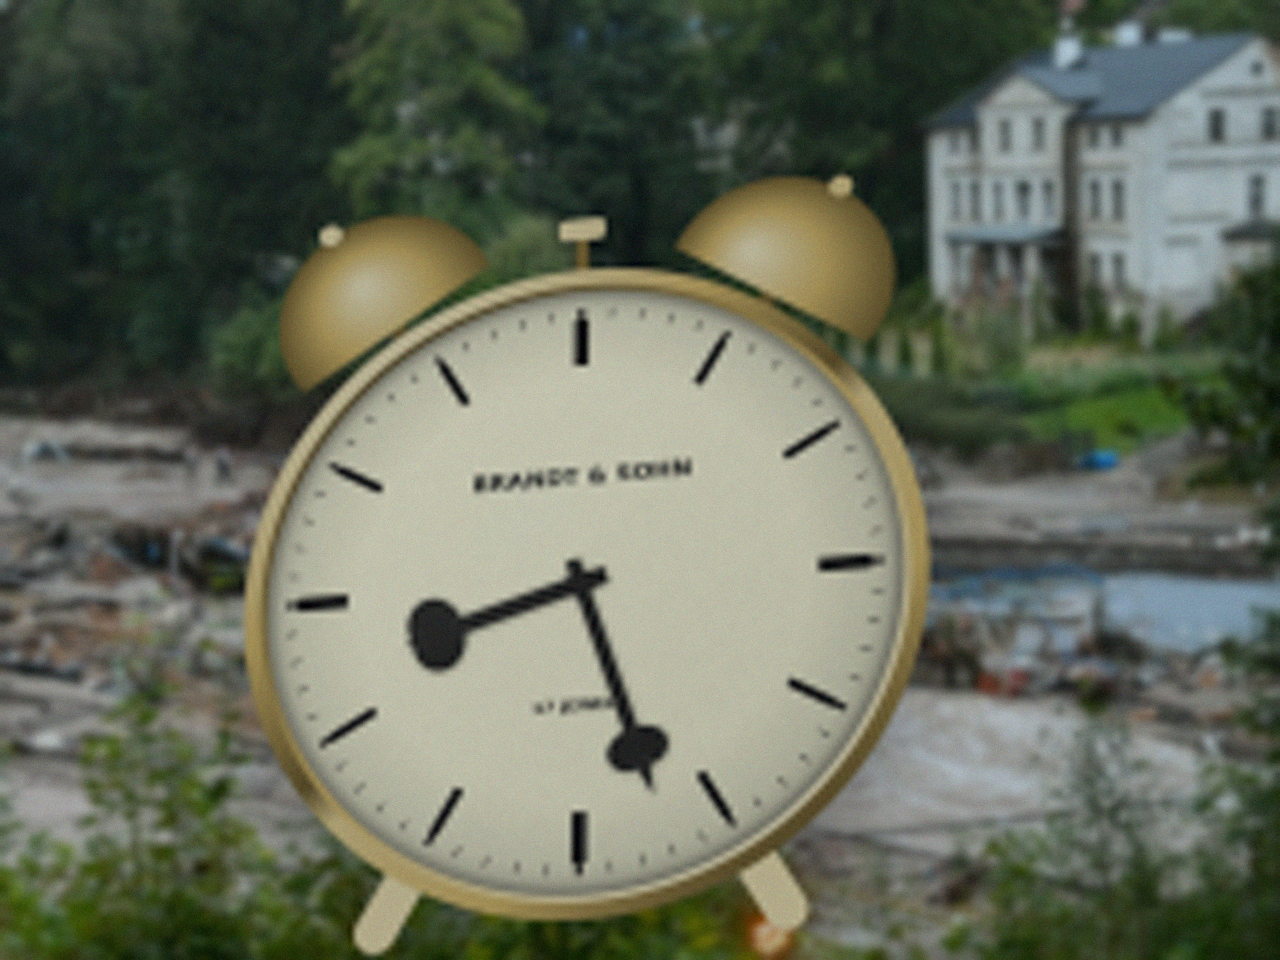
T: 8 h 27 min
